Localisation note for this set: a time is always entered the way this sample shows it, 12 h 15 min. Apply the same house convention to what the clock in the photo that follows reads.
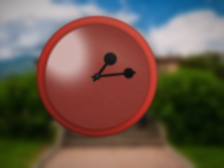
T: 1 h 14 min
